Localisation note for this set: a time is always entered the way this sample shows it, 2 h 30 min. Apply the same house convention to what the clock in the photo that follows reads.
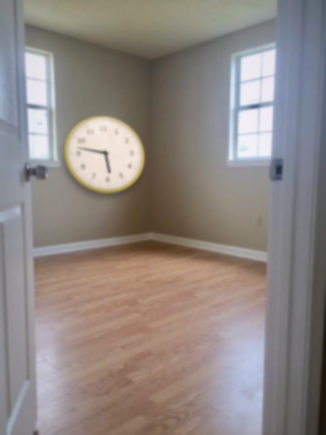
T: 5 h 47 min
